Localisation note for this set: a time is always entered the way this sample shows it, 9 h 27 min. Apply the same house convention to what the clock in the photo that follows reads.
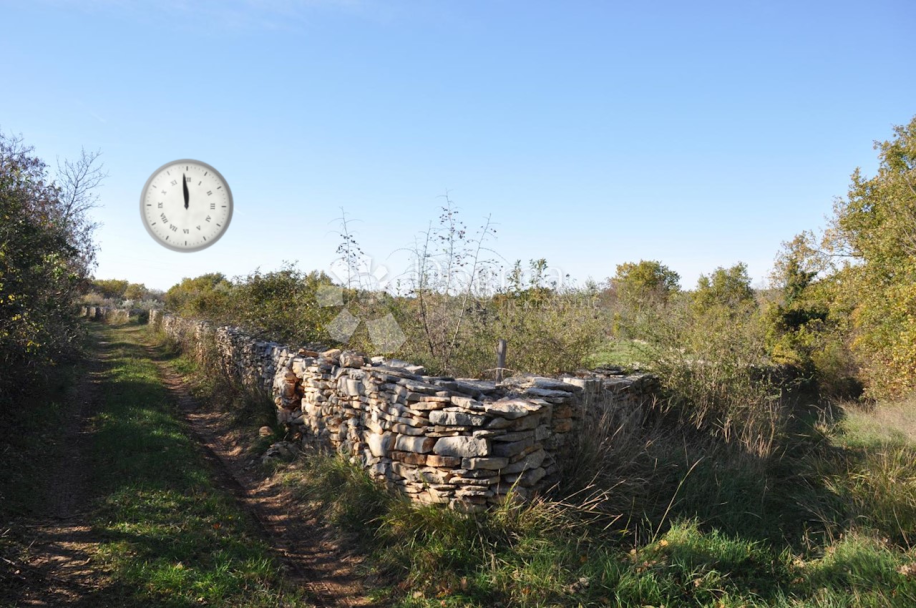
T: 11 h 59 min
